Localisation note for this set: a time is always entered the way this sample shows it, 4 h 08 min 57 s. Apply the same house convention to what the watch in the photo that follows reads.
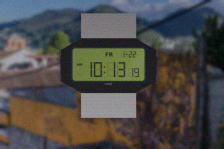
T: 10 h 13 min 19 s
